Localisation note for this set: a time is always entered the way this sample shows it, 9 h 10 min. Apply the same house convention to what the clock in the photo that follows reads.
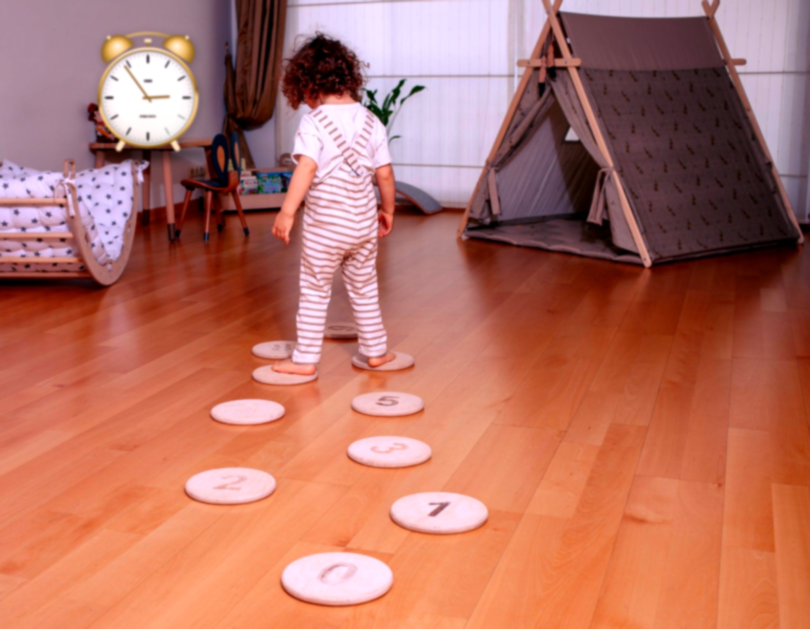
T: 2 h 54 min
